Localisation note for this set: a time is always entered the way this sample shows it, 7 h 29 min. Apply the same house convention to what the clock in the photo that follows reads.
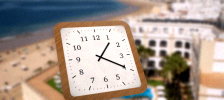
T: 1 h 20 min
